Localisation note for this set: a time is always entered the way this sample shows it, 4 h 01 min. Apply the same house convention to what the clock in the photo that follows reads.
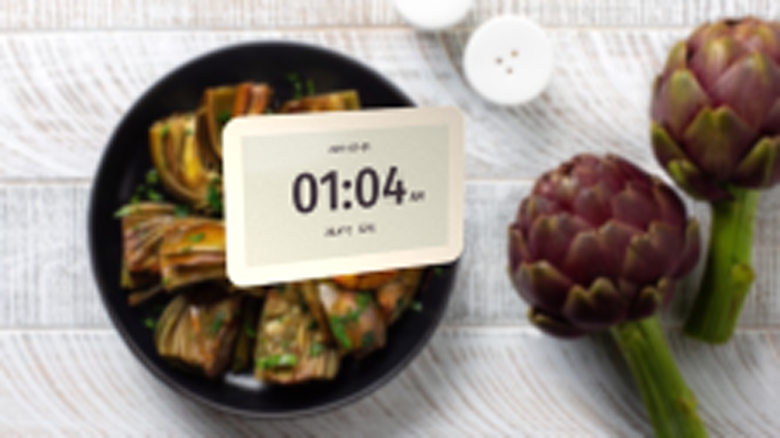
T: 1 h 04 min
